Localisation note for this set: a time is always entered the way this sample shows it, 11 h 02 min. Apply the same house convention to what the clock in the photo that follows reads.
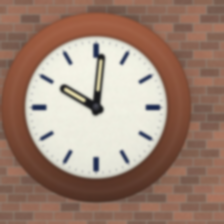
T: 10 h 01 min
